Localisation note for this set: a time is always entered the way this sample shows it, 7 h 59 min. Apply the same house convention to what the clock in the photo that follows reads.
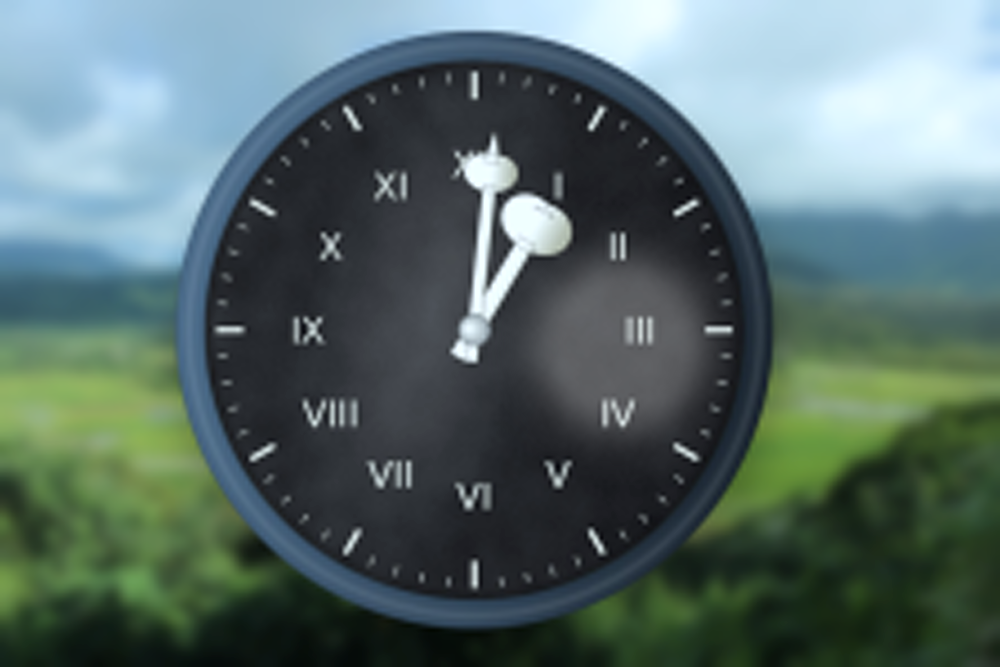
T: 1 h 01 min
